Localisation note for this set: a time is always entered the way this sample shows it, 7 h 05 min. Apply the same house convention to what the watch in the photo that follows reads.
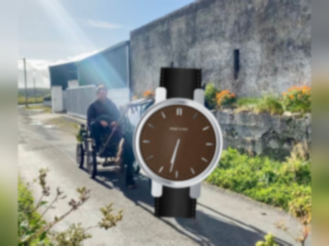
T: 6 h 32 min
